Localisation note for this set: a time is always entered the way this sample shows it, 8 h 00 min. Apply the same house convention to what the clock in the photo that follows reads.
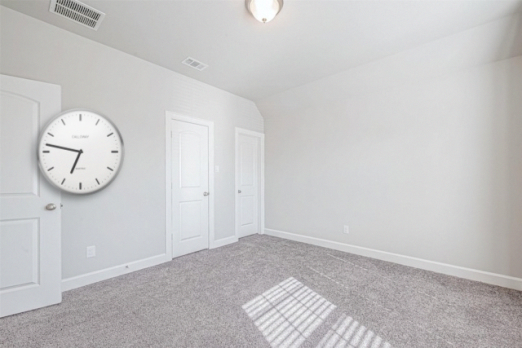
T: 6 h 47 min
